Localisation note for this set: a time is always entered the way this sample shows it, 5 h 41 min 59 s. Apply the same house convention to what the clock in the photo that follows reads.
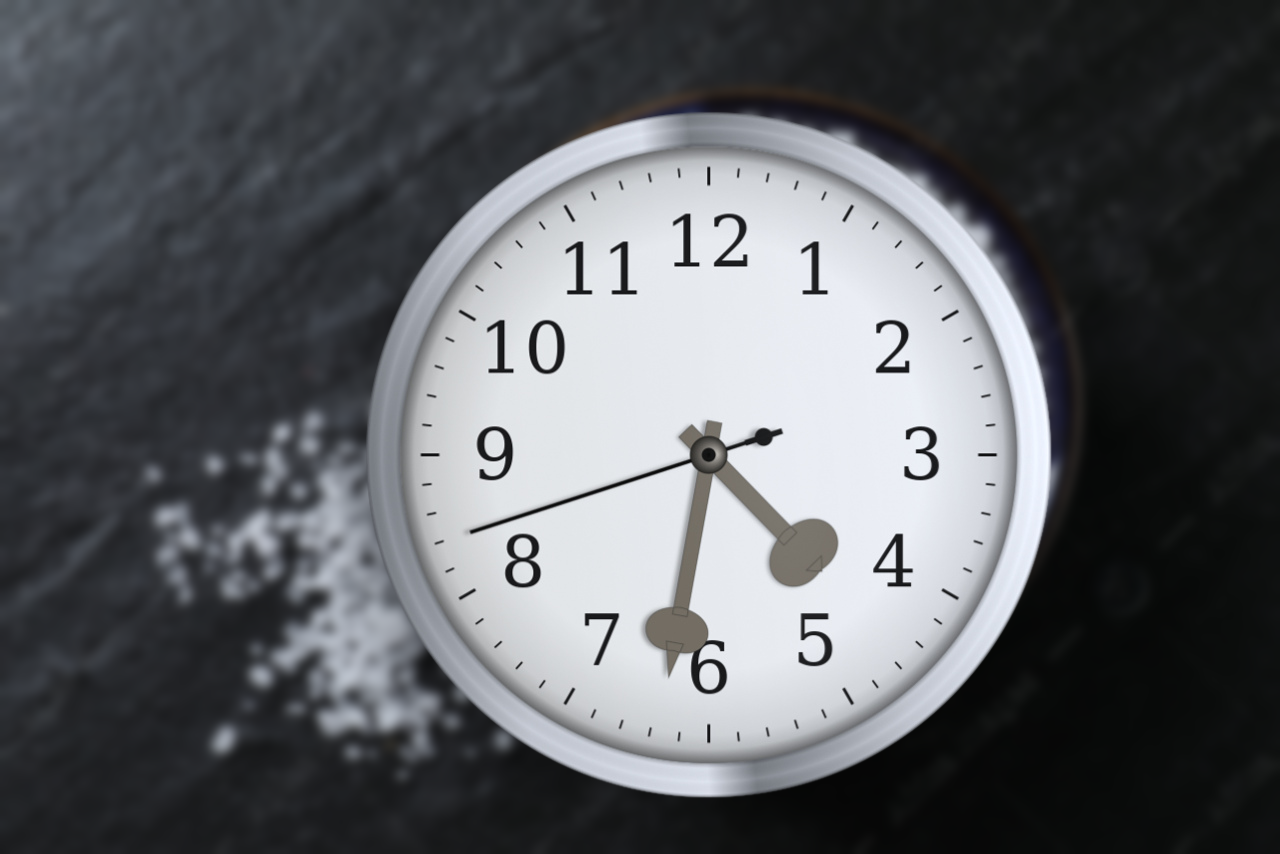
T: 4 h 31 min 42 s
